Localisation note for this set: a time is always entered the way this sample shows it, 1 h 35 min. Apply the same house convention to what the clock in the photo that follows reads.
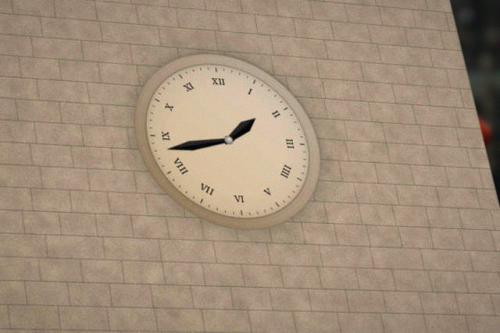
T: 1 h 43 min
